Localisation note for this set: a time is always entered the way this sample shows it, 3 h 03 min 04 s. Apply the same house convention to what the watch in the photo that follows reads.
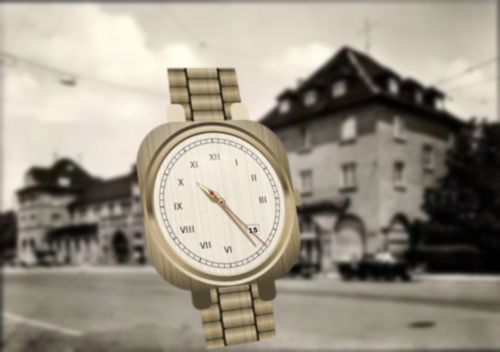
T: 10 h 24 min 23 s
